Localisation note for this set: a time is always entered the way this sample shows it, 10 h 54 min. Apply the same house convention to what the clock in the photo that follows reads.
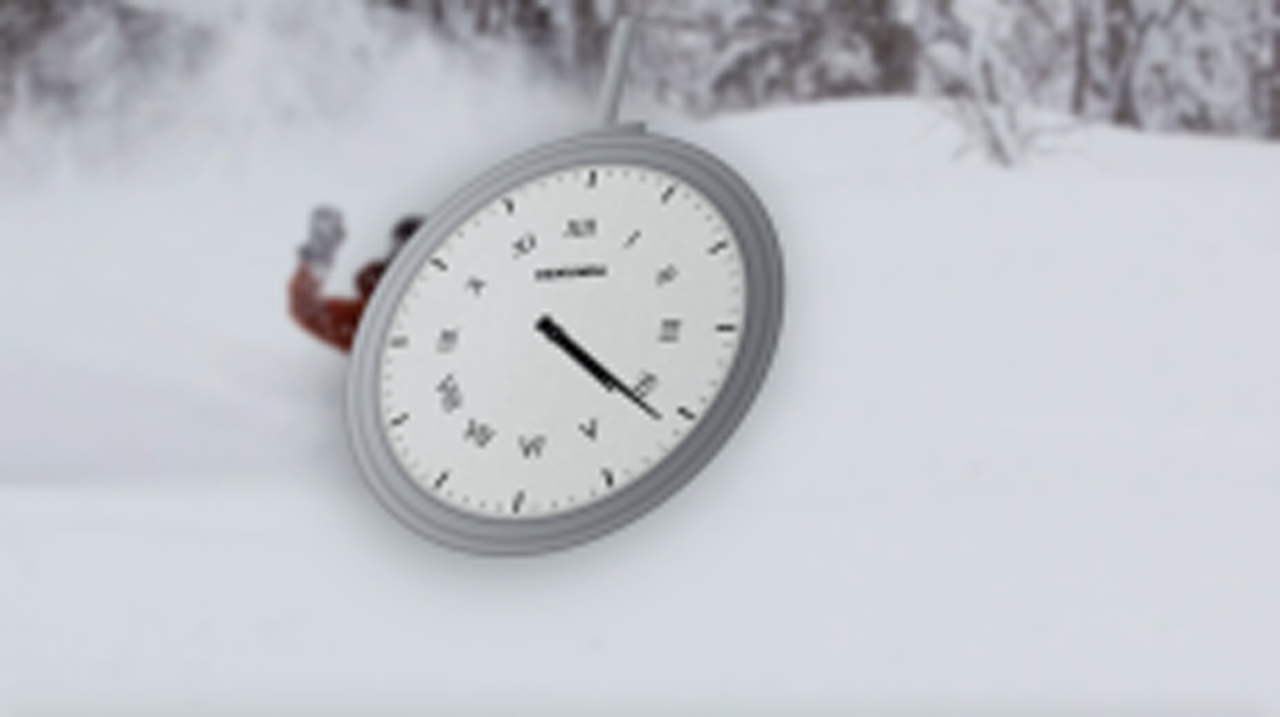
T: 4 h 21 min
